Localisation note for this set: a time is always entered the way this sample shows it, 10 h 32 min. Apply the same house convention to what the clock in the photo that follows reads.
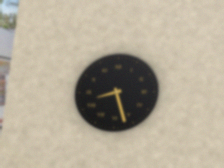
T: 8 h 27 min
